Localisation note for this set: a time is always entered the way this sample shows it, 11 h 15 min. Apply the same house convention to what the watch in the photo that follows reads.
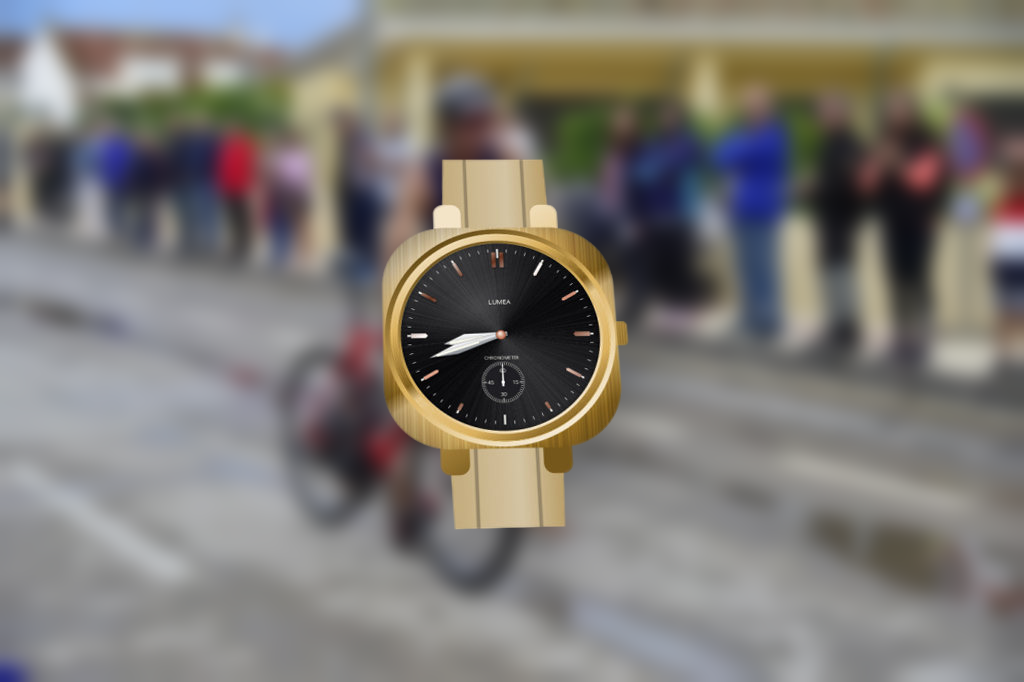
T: 8 h 42 min
